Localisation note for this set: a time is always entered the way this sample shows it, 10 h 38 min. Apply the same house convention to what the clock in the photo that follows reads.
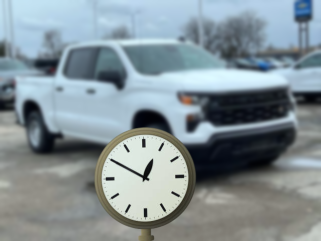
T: 12 h 50 min
